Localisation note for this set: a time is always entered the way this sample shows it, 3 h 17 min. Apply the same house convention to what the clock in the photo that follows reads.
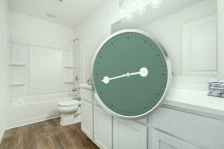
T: 2 h 43 min
